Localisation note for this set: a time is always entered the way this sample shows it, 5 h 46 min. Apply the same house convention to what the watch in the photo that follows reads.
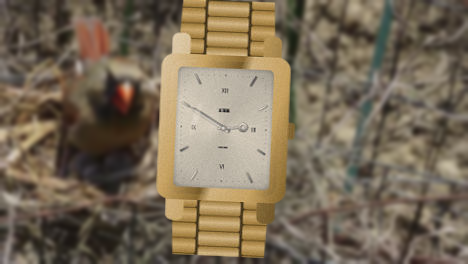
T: 2 h 50 min
